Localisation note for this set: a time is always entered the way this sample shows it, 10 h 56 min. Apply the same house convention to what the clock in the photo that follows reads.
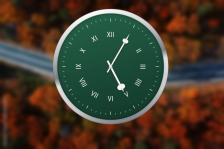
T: 5 h 05 min
